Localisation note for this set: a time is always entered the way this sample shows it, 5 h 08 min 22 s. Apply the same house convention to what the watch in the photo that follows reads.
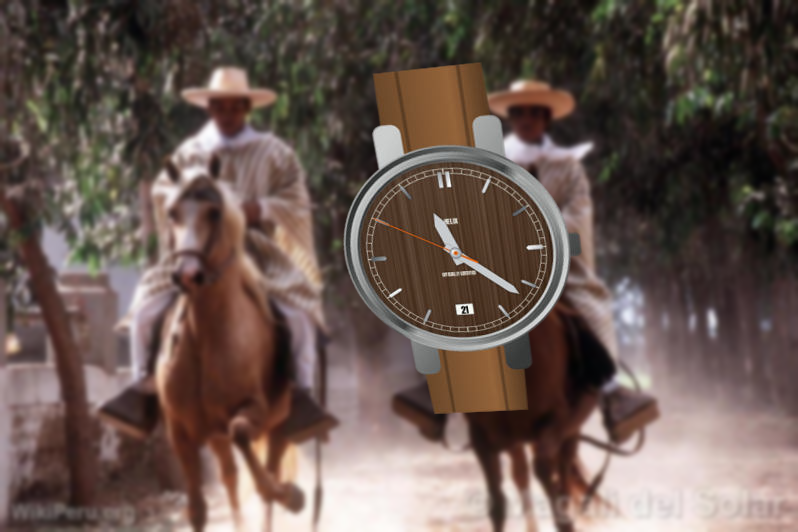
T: 11 h 21 min 50 s
